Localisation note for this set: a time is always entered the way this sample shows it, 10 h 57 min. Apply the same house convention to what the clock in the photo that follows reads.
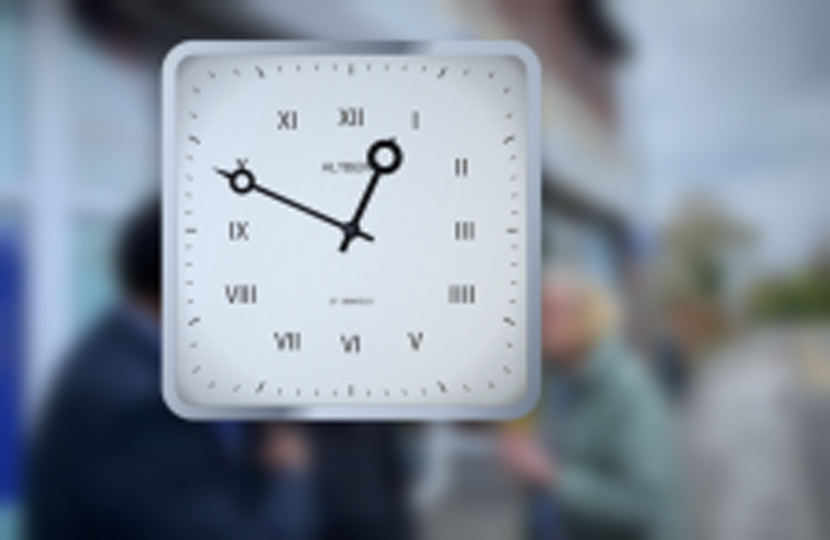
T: 12 h 49 min
